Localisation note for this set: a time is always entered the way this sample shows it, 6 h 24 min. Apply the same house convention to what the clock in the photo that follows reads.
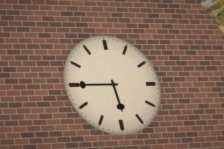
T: 5 h 45 min
